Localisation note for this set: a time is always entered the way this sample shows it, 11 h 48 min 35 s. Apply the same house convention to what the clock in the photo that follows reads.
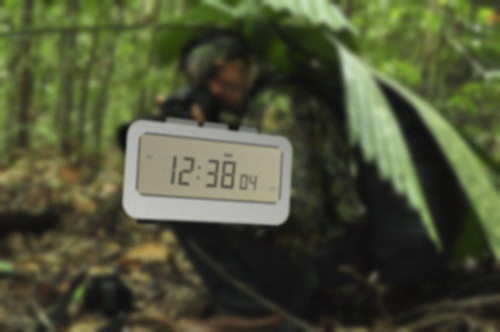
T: 12 h 38 min 04 s
